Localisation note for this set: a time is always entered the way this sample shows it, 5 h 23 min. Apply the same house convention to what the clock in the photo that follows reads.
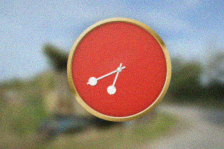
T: 6 h 41 min
